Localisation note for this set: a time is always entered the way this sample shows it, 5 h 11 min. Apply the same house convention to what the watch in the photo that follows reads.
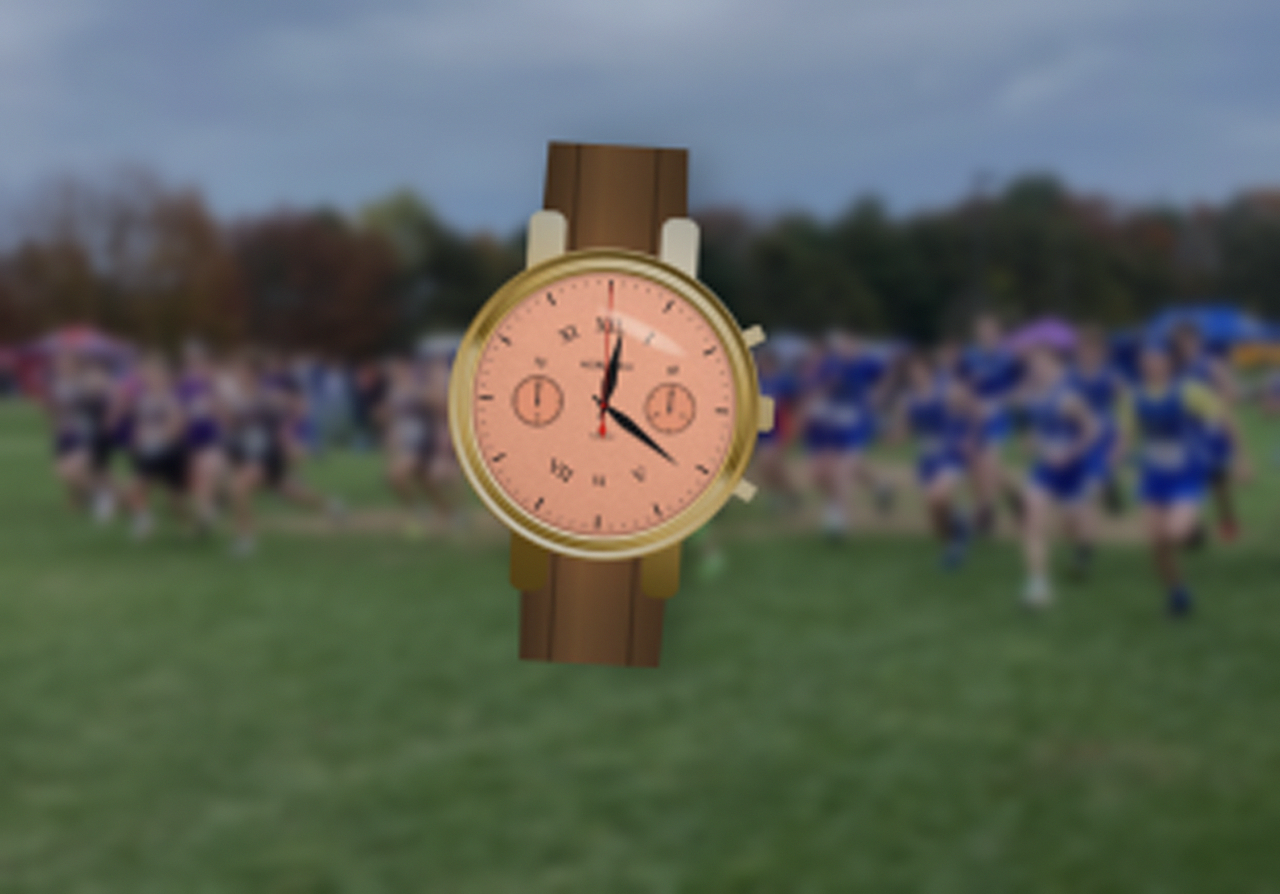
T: 12 h 21 min
